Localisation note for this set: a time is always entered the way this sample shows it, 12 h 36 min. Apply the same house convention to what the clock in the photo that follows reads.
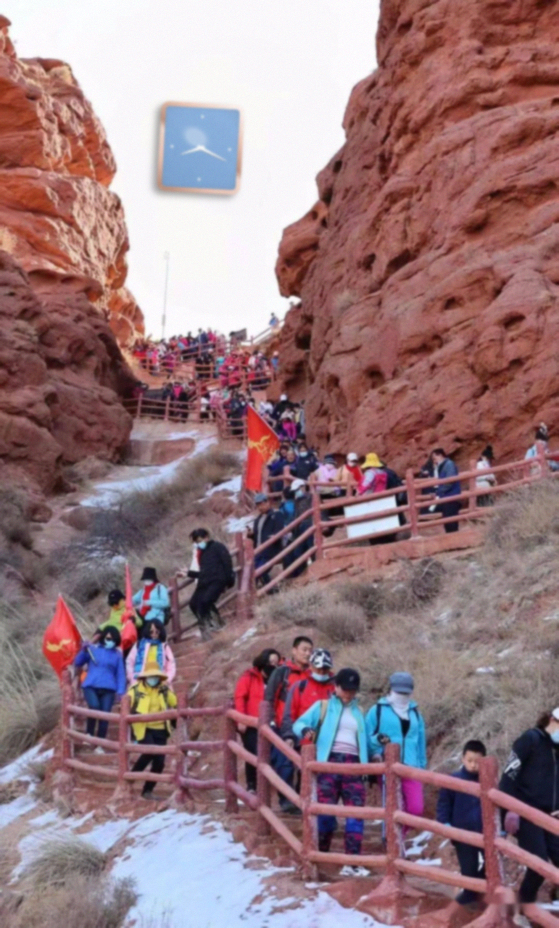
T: 8 h 19 min
